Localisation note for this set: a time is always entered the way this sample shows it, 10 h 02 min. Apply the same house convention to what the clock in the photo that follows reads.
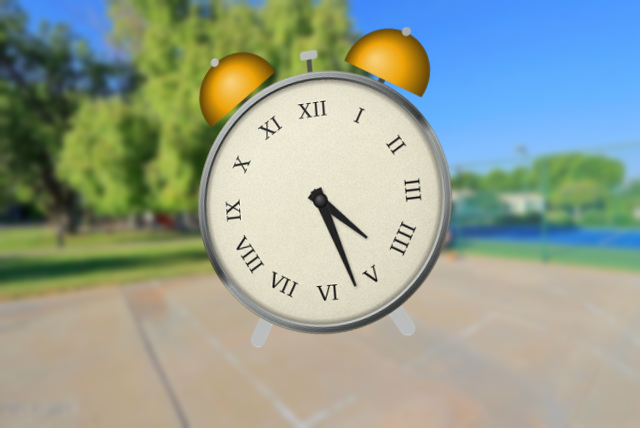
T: 4 h 27 min
